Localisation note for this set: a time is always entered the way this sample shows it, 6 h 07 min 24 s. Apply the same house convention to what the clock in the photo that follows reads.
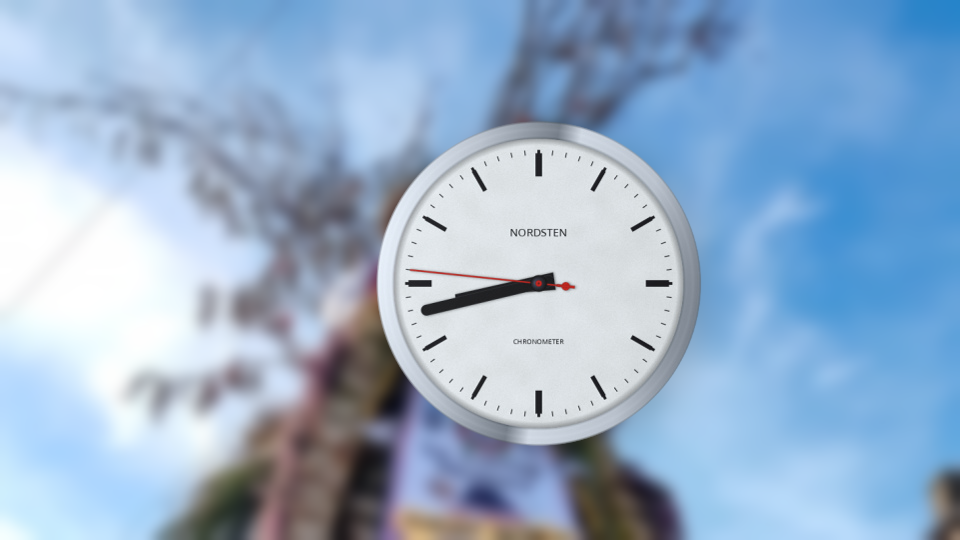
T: 8 h 42 min 46 s
